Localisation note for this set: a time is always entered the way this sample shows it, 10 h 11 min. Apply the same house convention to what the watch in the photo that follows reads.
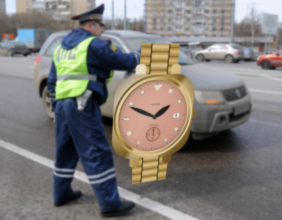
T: 1 h 49 min
